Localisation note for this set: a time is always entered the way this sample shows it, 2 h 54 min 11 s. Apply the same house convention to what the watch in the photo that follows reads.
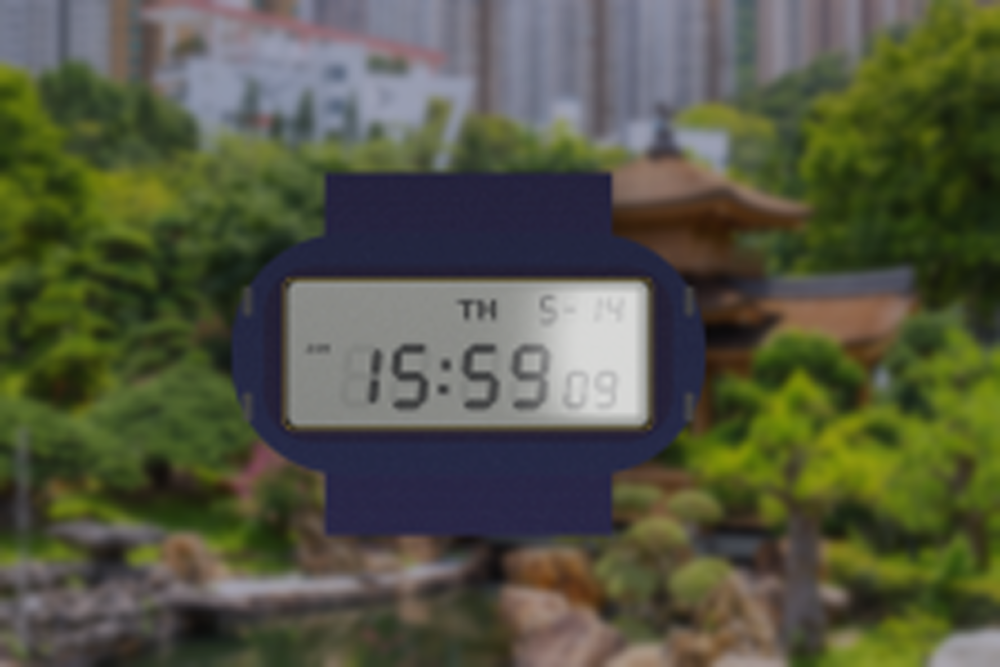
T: 15 h 59 min 09 s
